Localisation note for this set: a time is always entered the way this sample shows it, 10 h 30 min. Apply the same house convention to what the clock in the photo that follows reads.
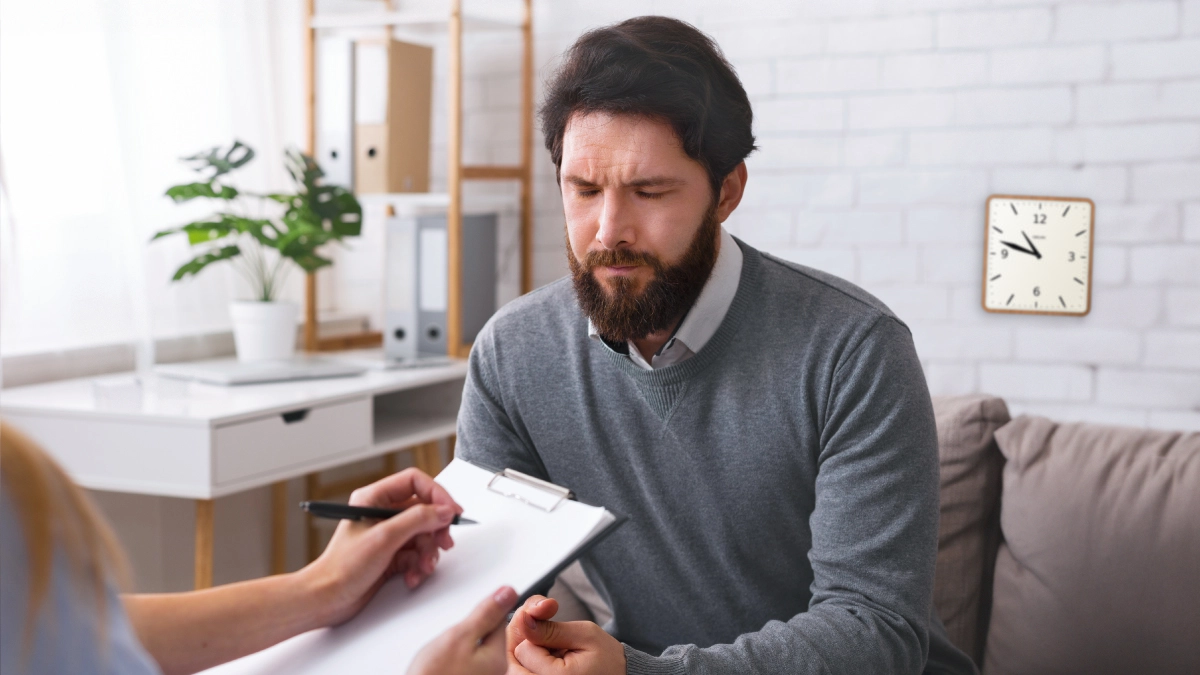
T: 10 h 48 min
